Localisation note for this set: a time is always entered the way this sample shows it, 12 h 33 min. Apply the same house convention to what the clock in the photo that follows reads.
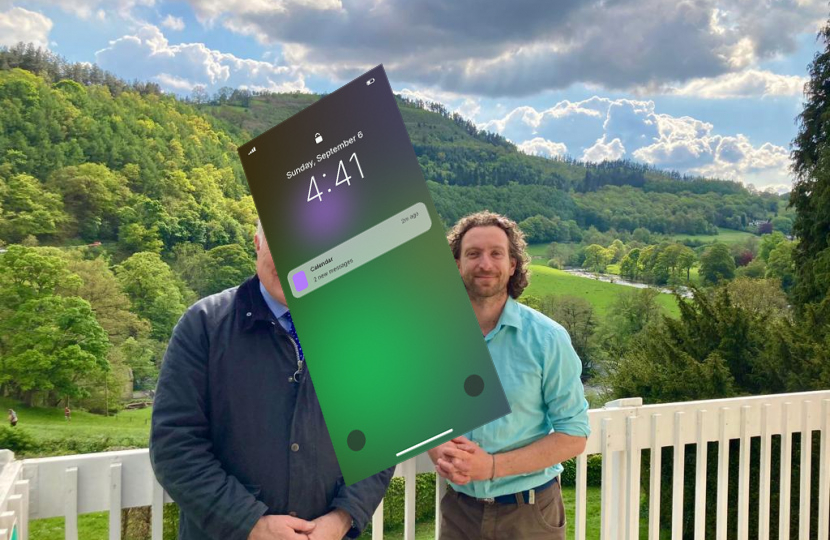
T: 4 h 41 min
